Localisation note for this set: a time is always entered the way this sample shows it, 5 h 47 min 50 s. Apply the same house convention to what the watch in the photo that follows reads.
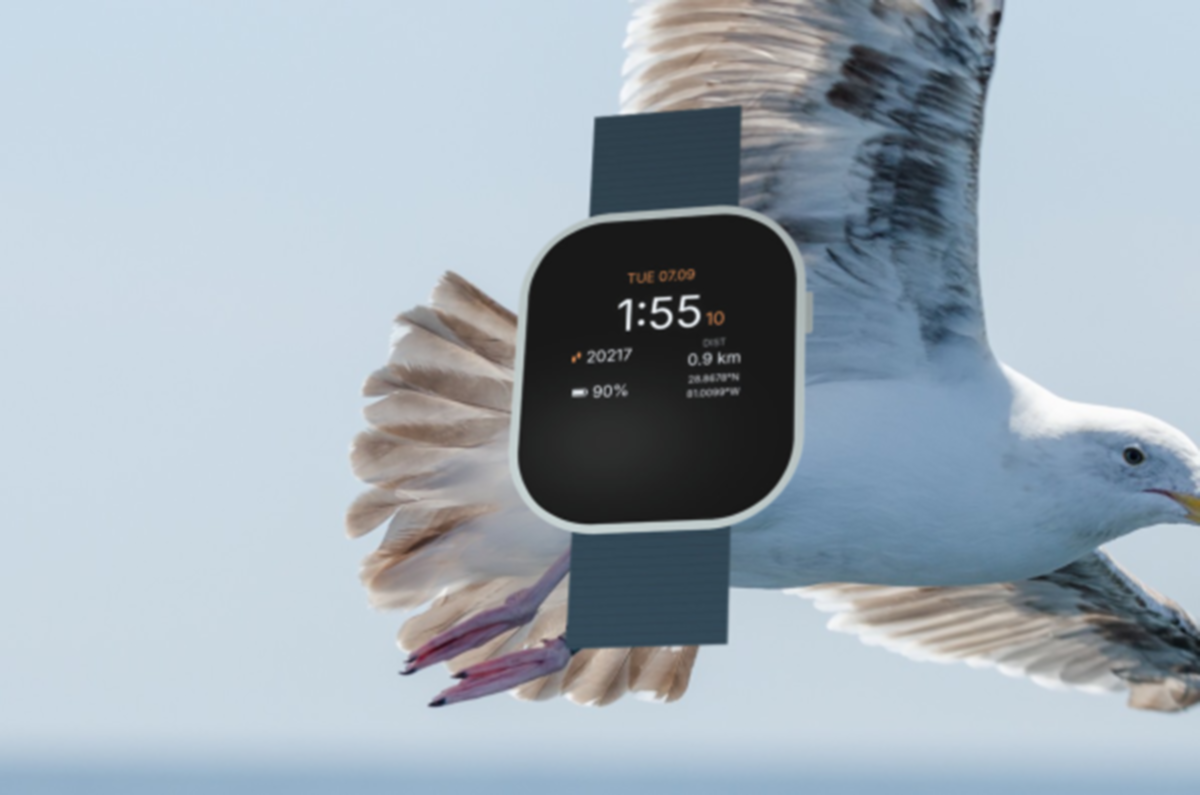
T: 1 h 55 min 10 s
